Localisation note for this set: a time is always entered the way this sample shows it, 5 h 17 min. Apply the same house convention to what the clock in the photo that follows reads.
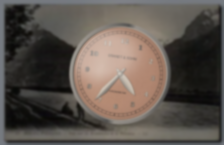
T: 4 h 36 min
